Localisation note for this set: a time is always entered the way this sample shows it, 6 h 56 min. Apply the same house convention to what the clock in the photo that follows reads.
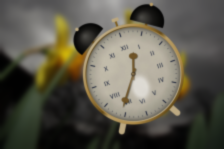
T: 12 h 36 min
